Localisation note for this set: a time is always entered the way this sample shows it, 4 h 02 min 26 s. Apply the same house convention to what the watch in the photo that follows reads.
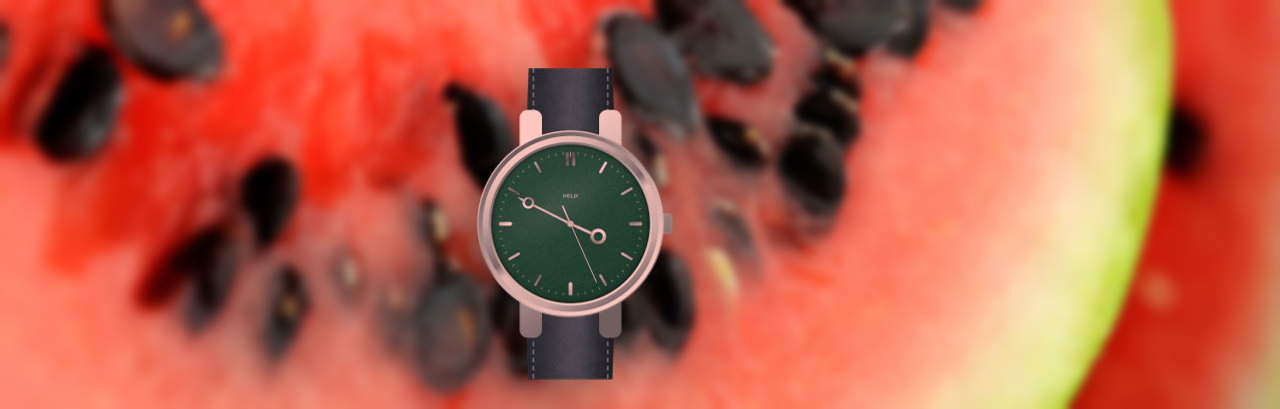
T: 3 h 49 min 26 s
